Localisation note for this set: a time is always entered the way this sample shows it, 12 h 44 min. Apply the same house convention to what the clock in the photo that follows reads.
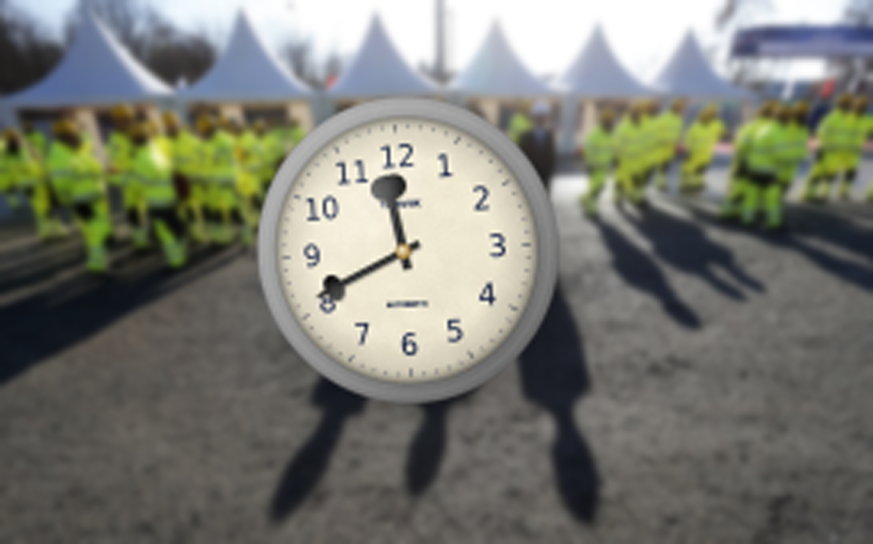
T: 11 h 41 min
